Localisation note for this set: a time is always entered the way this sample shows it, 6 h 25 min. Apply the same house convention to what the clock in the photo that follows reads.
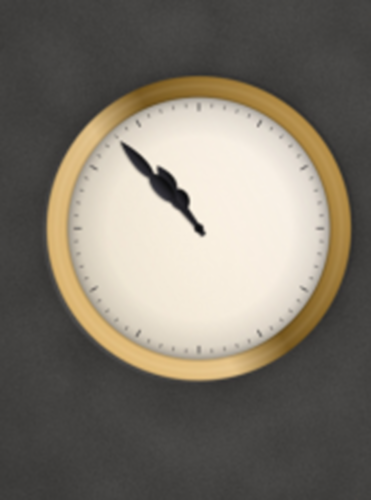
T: 10 h 53 min
